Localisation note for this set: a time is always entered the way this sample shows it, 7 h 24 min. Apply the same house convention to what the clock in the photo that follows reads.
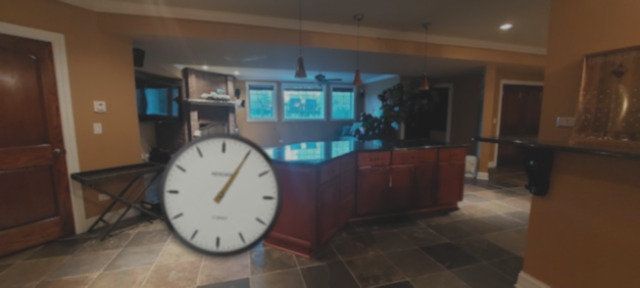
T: 1 h 05 min
